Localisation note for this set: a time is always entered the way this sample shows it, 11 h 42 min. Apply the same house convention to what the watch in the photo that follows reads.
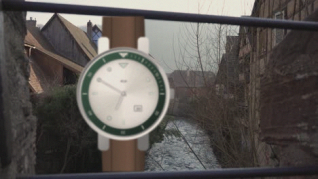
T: 6 h 50 min
